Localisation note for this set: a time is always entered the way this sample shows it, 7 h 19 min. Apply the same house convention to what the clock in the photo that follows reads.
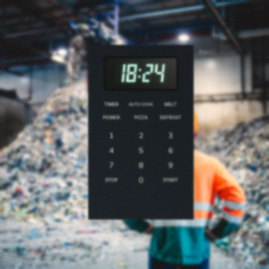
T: 18 h 24 min
